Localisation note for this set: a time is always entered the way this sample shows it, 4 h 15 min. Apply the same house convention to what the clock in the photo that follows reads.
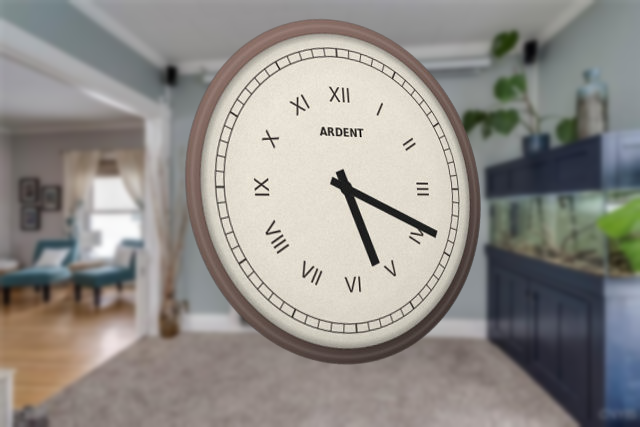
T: 5 h 19 min
